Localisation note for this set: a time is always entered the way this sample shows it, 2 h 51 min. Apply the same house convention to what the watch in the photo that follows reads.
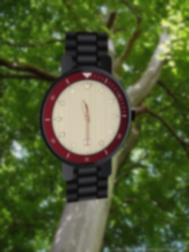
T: 11 h 30 min
